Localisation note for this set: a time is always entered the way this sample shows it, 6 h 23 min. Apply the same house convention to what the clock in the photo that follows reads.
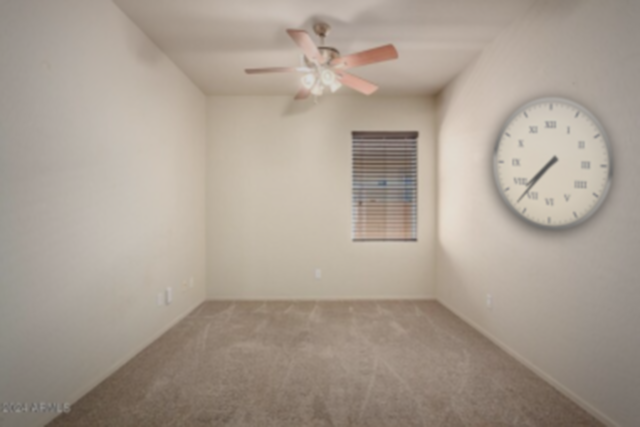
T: 7 h 37 min
